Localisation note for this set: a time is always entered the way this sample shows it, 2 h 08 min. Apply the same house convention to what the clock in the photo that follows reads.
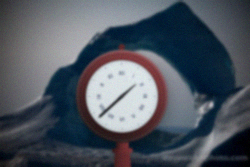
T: 1 h 38 min
